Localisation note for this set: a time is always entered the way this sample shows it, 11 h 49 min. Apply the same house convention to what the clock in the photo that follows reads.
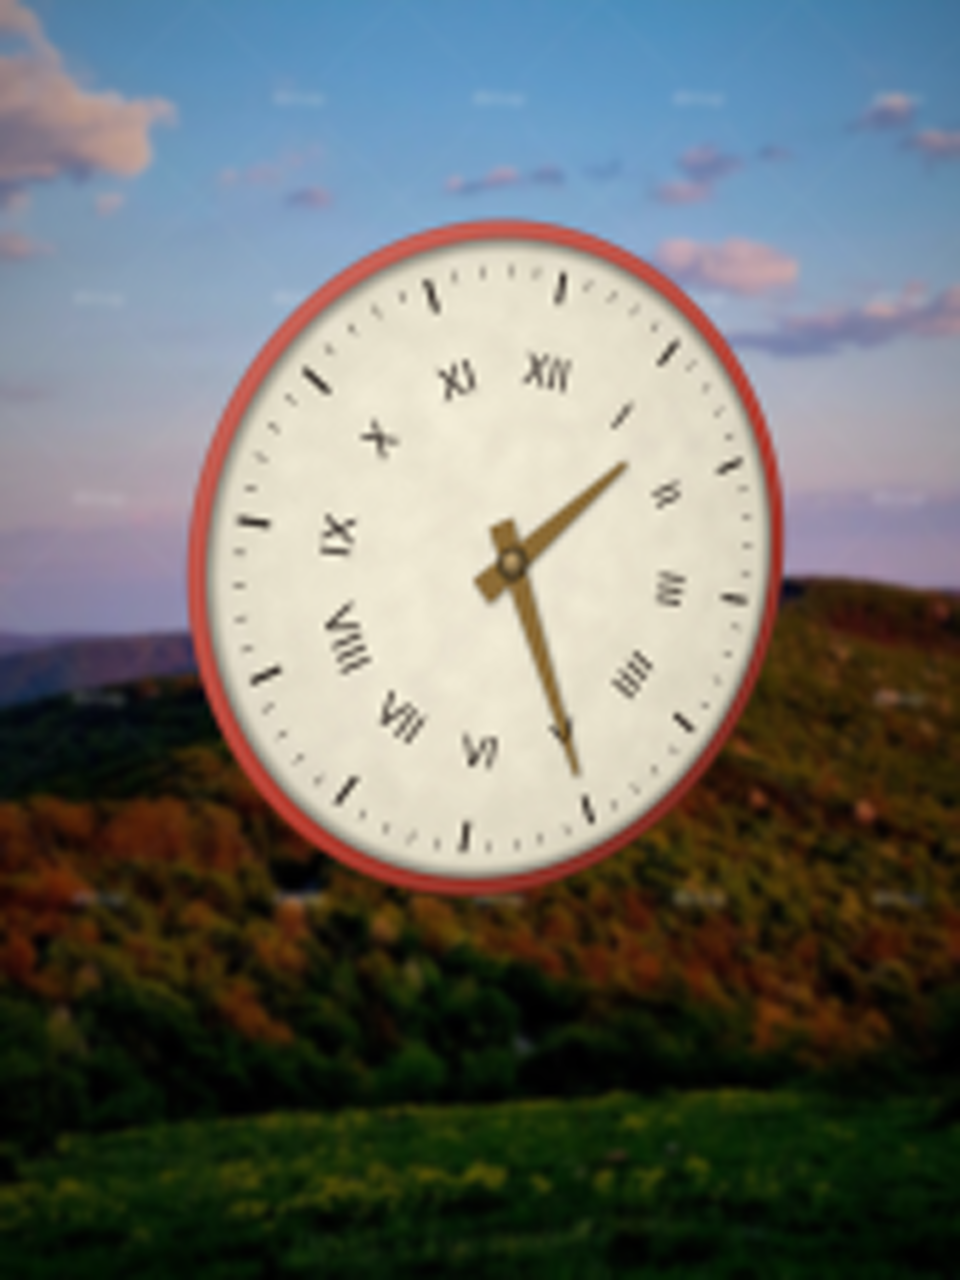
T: 1 h 25 min
